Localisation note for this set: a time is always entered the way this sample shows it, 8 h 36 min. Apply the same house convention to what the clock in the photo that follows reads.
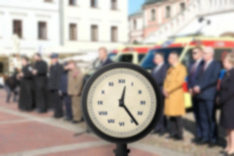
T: 12 h 24 min
